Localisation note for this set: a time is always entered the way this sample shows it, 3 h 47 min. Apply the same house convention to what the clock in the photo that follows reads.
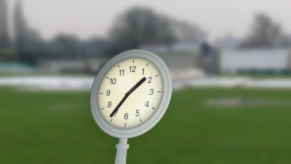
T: 1 h 36 min
